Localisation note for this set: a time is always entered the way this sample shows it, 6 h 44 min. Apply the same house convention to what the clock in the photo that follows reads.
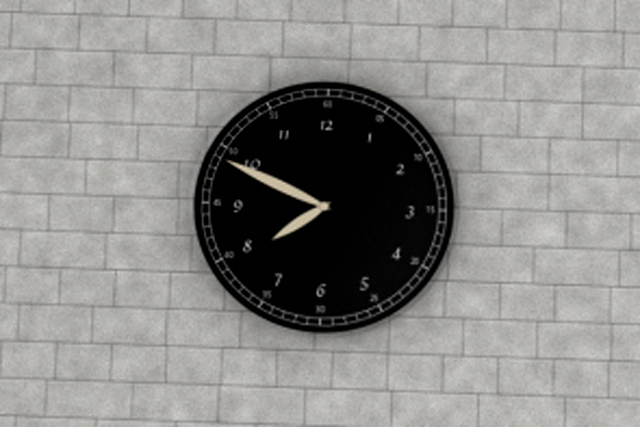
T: 7 h 49 min
